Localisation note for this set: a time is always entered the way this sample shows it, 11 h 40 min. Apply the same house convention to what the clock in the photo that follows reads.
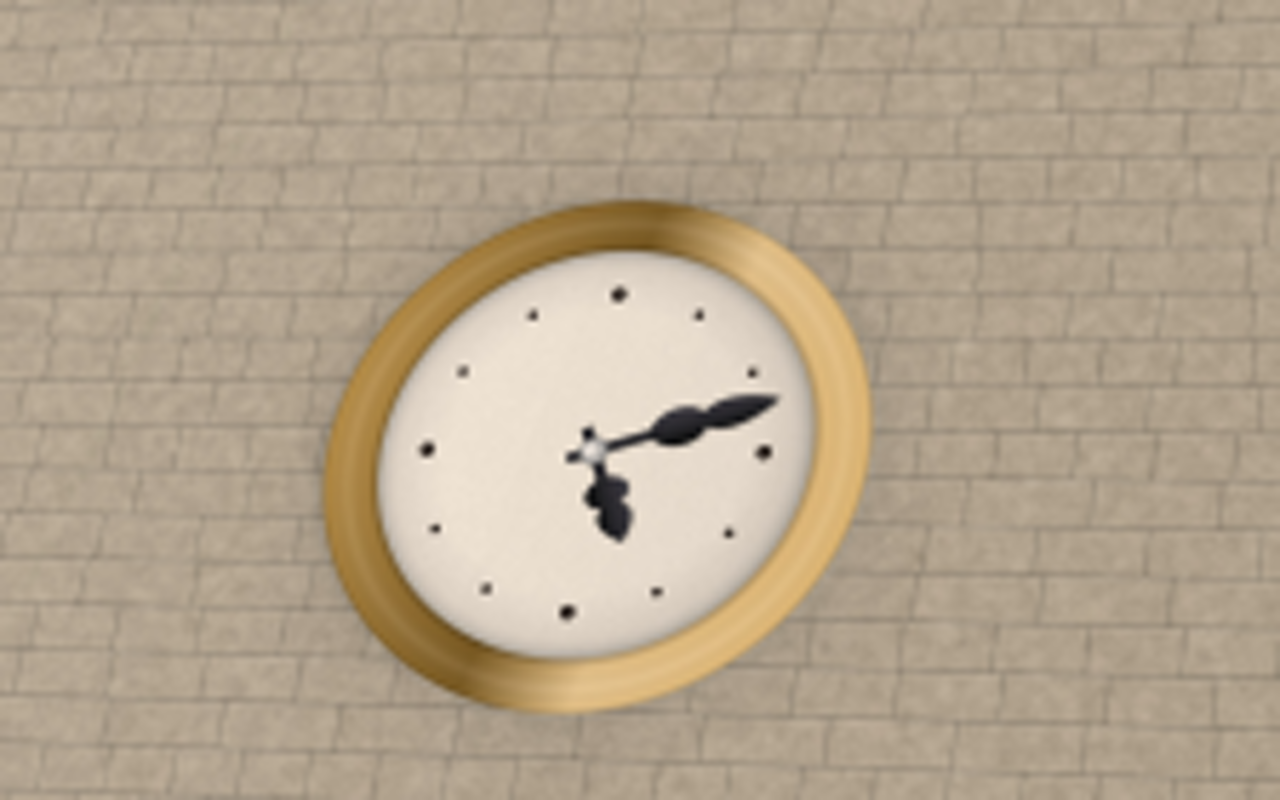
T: 5 h 12 min
